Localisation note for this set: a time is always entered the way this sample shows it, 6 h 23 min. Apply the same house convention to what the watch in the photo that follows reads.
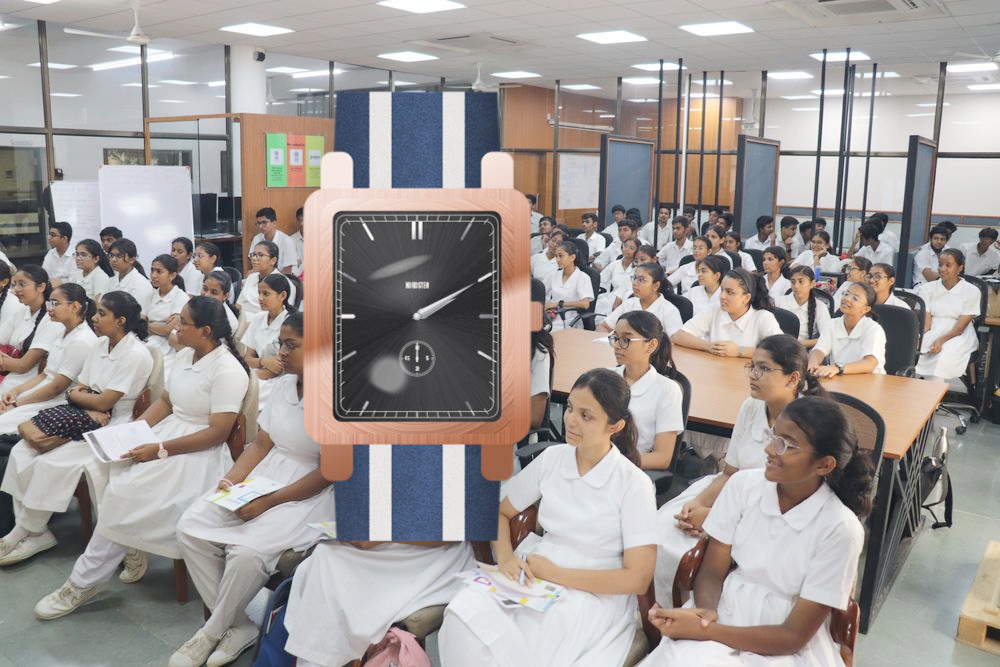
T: 2 h 10 min
